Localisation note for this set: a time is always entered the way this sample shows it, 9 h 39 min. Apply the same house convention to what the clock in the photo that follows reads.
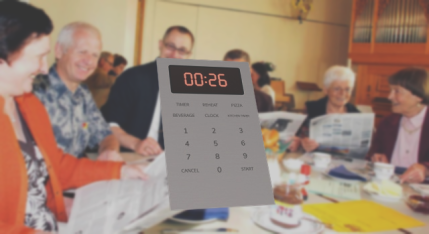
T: 0 h 26 min
